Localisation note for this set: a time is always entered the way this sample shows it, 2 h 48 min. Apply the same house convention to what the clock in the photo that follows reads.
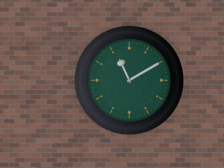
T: 11 h 10 min
